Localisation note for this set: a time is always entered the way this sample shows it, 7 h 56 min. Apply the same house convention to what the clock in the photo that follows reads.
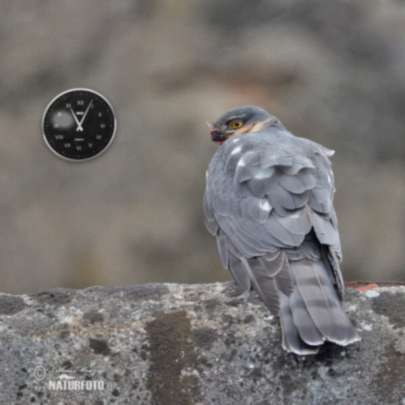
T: 11 h 04 min
